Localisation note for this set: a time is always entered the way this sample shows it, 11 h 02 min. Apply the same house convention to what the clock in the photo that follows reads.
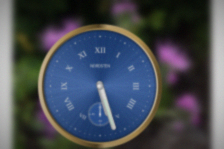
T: 5 h 27 min
